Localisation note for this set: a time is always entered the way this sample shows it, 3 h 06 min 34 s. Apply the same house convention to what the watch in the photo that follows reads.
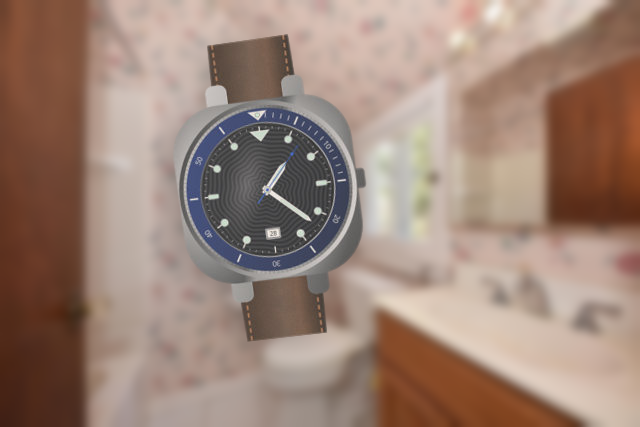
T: 1 h 22 min 07 s
